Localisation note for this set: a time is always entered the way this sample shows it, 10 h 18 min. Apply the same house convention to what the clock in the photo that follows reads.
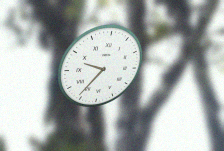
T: 9 h 36 min
